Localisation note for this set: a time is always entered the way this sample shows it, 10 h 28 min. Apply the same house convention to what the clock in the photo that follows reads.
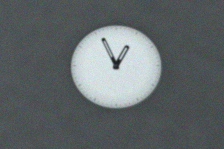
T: 12 h 56 min
